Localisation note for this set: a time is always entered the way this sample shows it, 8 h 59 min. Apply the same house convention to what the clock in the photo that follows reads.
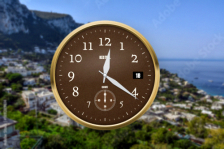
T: 12 h 21 min
